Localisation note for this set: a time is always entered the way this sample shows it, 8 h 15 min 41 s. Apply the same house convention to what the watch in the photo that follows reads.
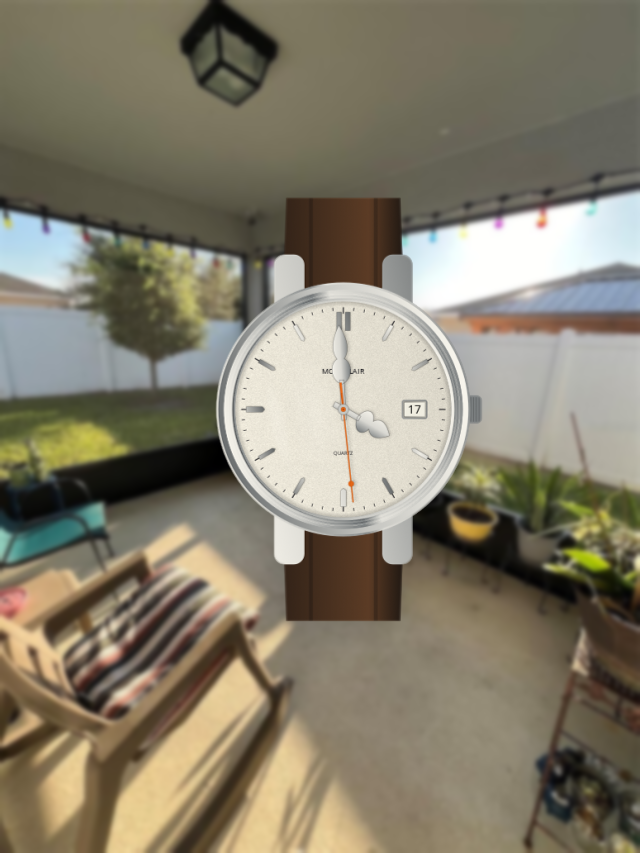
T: 3 h 59 min 29 s
